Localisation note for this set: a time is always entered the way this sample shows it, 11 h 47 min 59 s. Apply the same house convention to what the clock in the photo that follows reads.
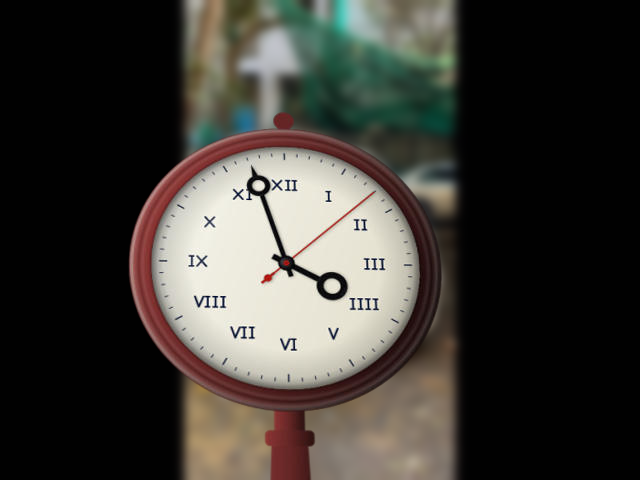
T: 3 h 57 min 08 s
